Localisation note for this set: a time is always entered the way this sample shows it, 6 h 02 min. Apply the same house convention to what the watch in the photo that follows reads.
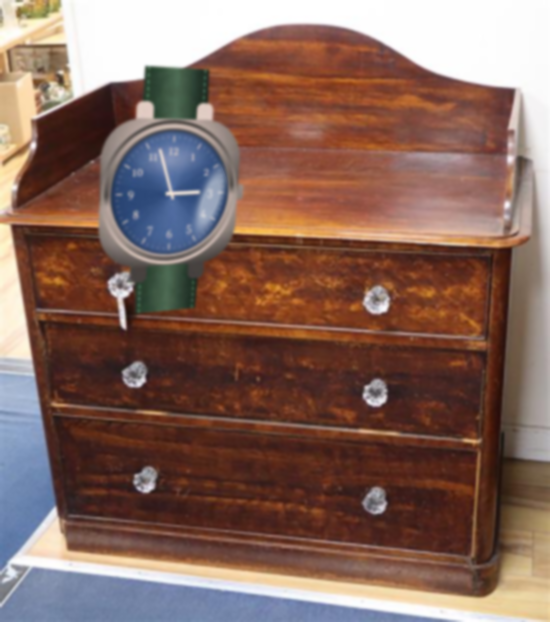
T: 2 h 57 min
